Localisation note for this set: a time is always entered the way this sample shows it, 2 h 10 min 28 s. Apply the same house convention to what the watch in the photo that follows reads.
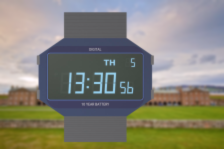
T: 13 h 30 min 56 s
